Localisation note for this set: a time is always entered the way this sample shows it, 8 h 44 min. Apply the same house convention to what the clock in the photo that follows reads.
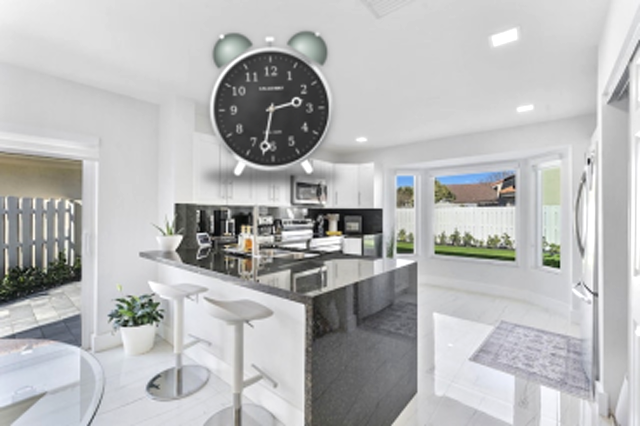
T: 2 h 32 min
